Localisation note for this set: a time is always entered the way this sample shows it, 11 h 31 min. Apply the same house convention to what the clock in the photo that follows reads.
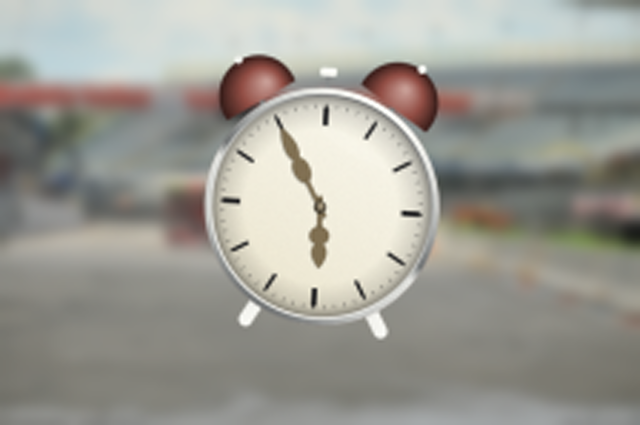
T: 5 h 55 min
